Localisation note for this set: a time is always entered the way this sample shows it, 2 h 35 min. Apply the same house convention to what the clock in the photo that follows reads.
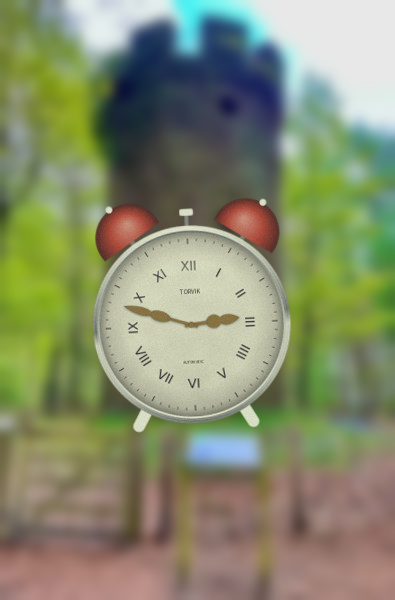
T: 2 h 48 min
